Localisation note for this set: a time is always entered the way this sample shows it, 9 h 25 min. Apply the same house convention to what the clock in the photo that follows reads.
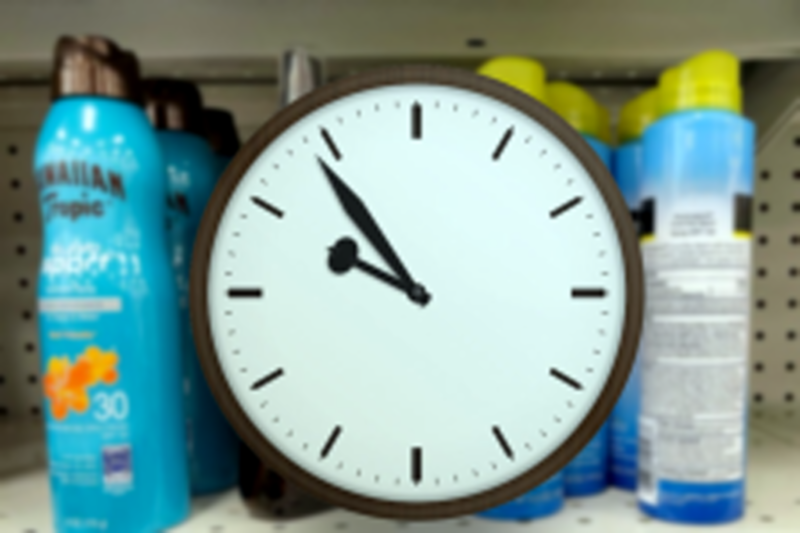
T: 9 h 54 min
